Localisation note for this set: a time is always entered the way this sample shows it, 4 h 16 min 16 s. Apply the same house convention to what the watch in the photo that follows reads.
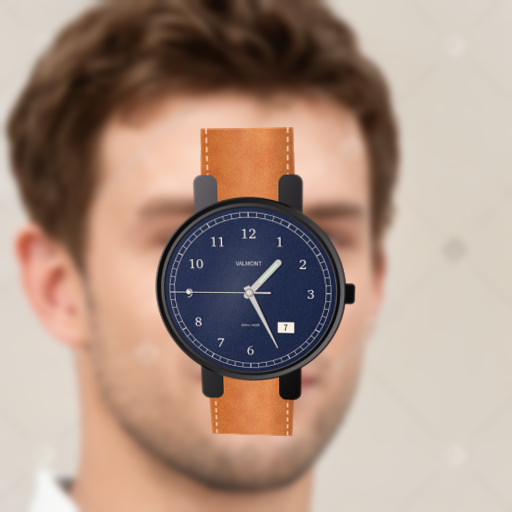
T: 1 h 25 min 45 s
